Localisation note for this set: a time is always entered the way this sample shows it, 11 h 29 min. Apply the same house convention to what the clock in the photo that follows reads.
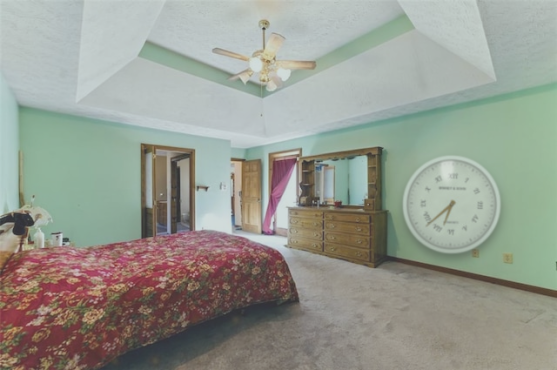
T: 6 h 38 min
